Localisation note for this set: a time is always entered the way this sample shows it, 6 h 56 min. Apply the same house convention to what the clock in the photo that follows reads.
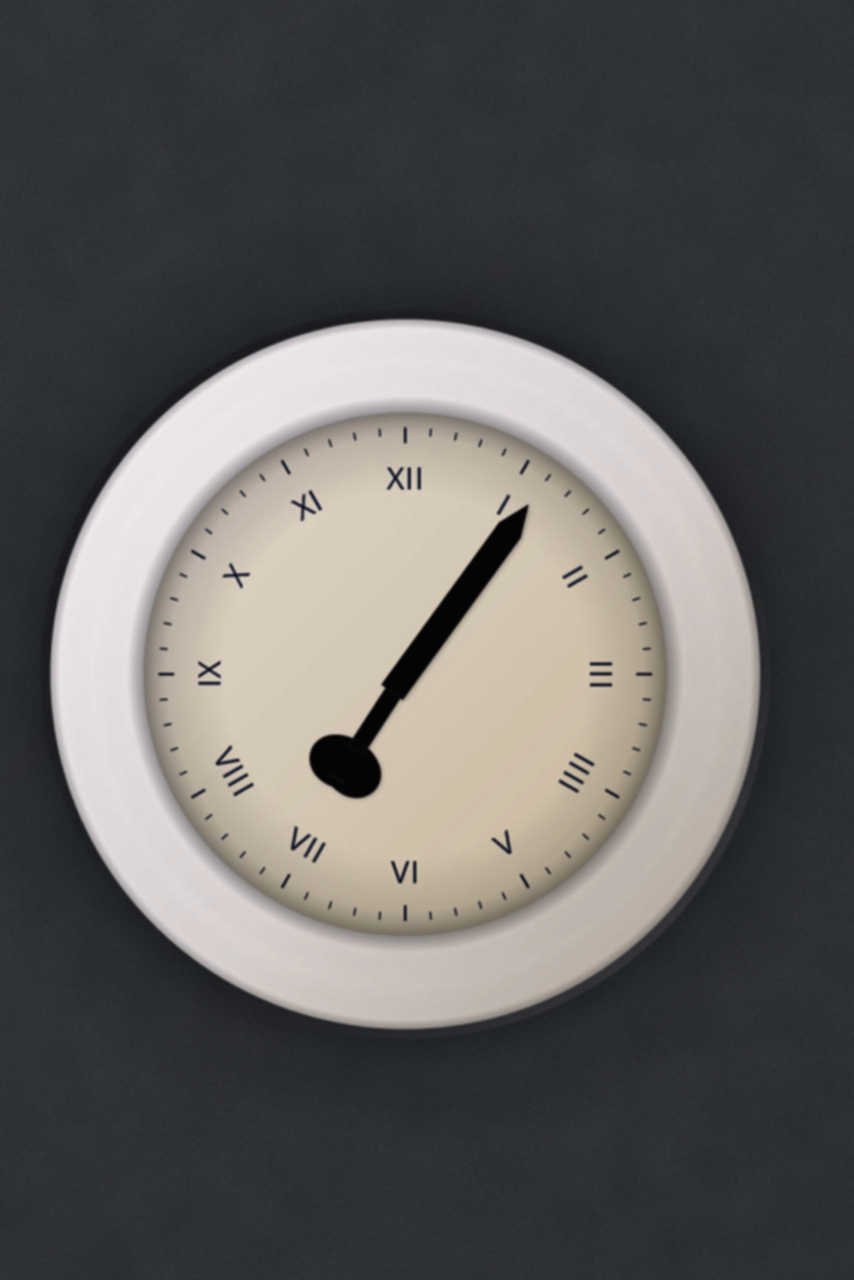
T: 7 h 06 min
